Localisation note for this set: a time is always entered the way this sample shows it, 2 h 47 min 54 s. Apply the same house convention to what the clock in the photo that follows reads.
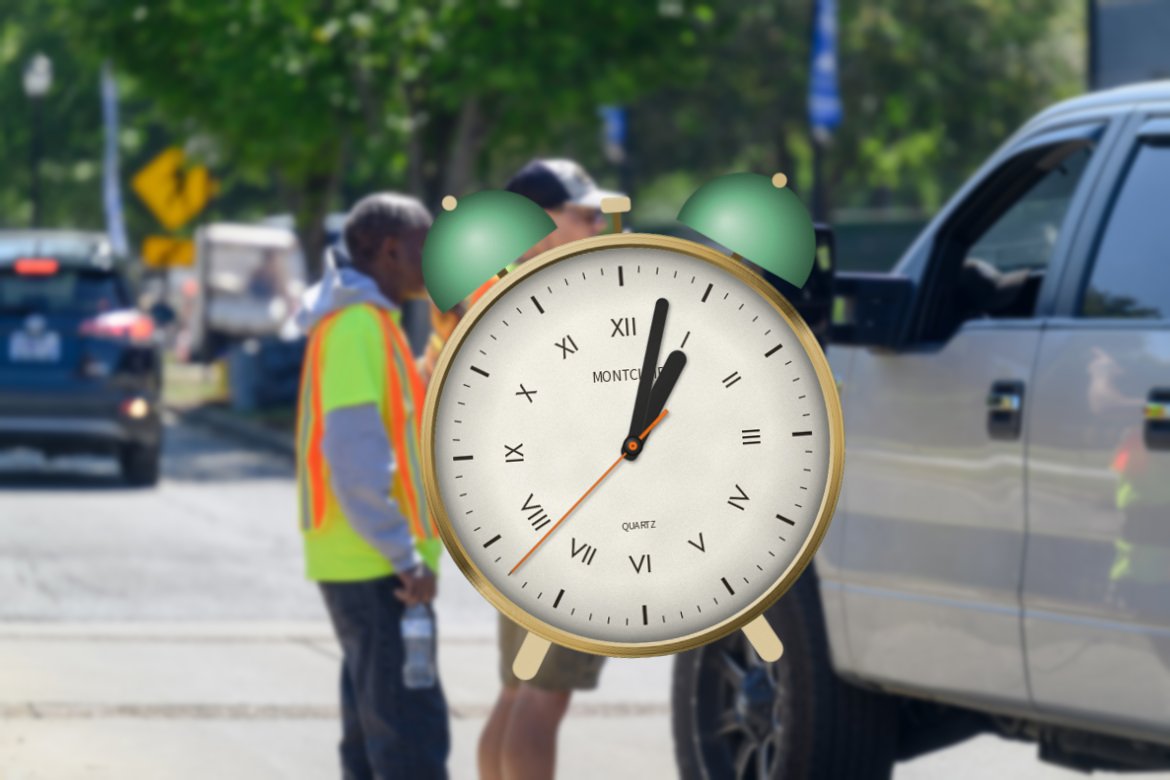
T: 1 h 02 min 38 s
